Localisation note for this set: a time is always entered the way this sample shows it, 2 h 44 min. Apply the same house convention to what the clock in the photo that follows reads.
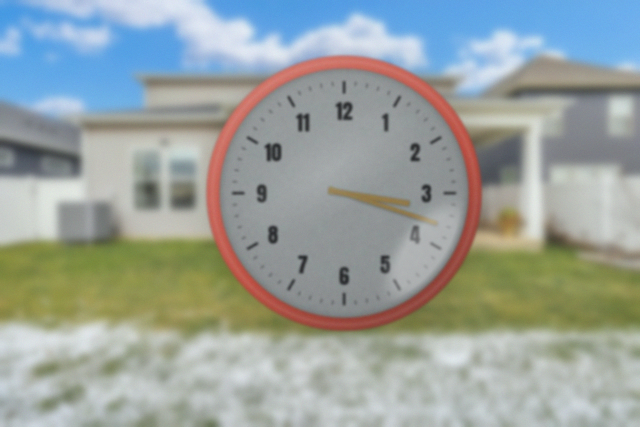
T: 3 h 18 min
